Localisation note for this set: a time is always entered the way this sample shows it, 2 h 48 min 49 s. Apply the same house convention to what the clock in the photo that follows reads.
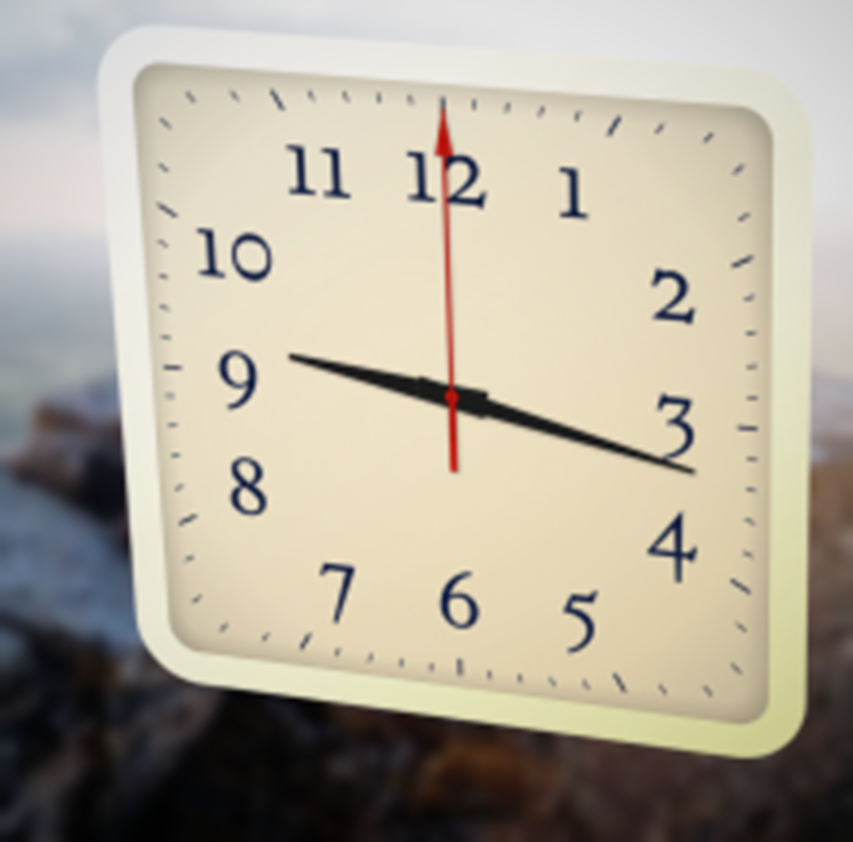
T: 9 h 17 min 00 s
